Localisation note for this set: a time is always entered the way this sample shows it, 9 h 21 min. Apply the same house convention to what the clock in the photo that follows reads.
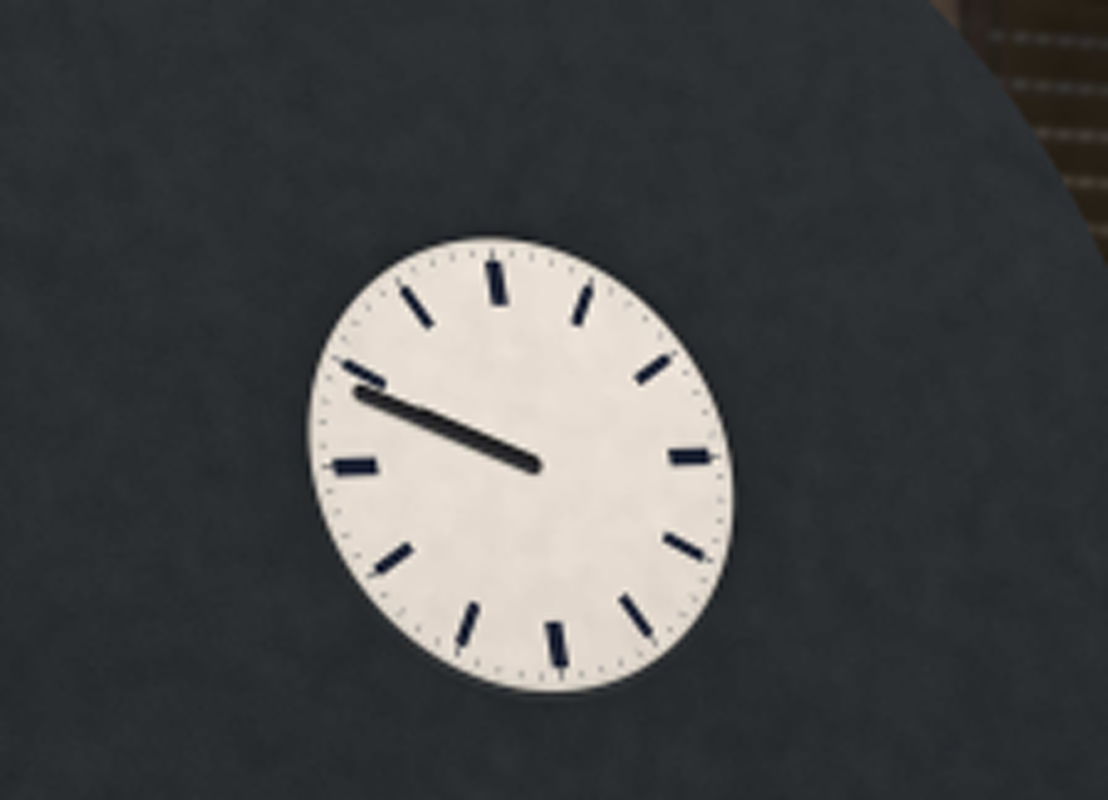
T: 9 h 49 min
